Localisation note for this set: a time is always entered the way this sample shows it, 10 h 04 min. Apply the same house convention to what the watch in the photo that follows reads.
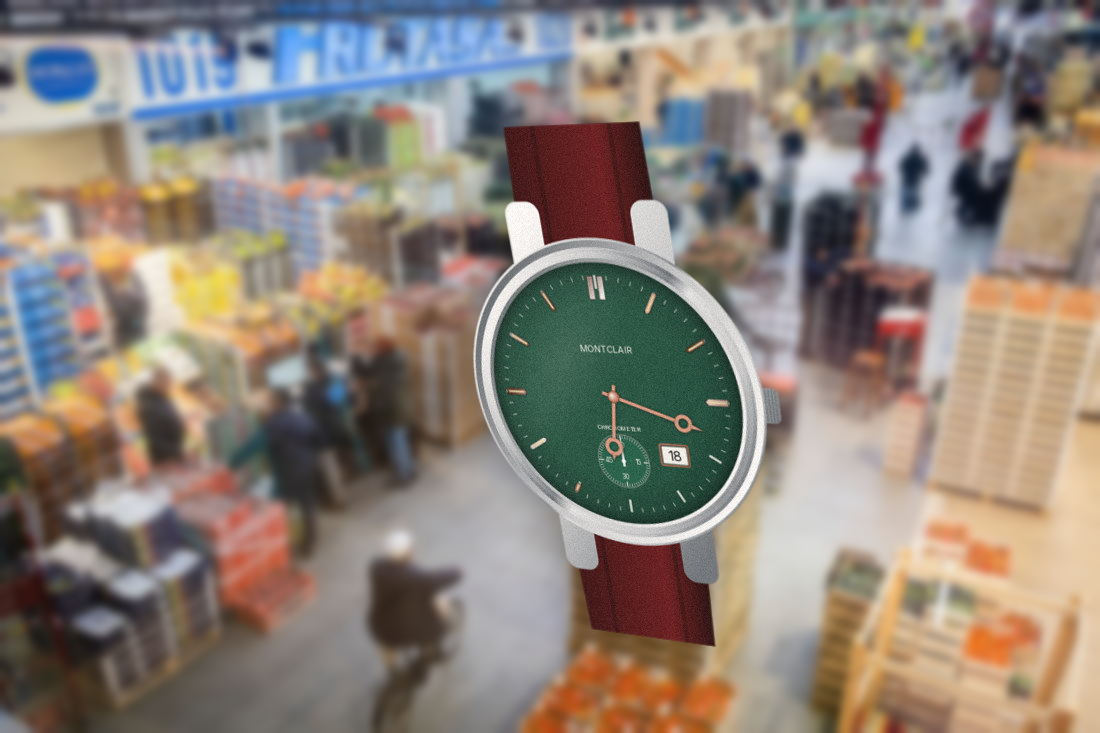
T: 6 h 18 min
